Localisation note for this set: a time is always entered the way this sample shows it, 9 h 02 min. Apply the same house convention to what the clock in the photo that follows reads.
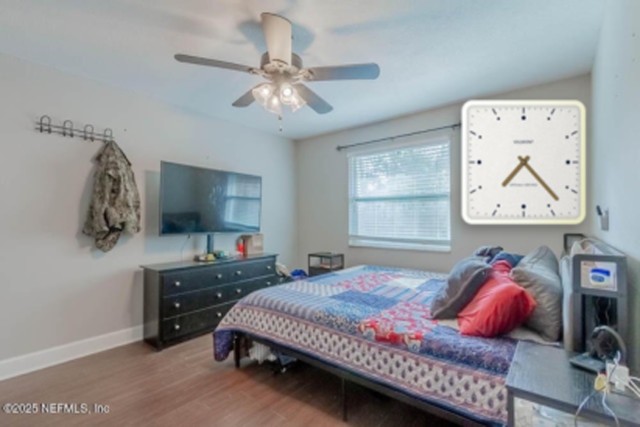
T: 7 h 23 min
